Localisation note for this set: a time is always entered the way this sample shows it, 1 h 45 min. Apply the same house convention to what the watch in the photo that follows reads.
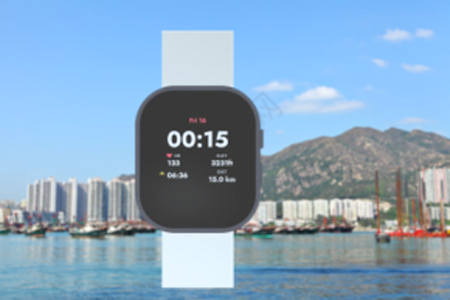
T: 0 h 15 min
